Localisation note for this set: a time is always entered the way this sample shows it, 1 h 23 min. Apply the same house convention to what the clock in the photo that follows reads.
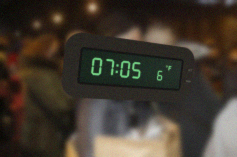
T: 7 h 05 min
